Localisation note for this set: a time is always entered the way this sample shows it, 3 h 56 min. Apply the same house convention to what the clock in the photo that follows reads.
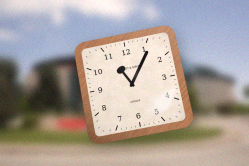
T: 11 h 06 min
